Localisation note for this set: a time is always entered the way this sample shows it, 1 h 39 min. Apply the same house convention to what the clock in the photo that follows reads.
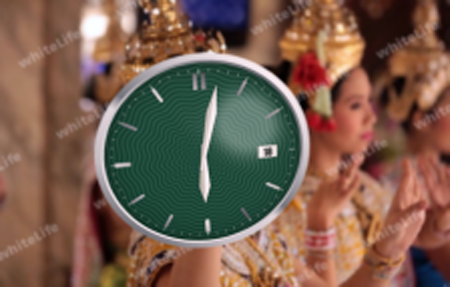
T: 6 h 02 min
